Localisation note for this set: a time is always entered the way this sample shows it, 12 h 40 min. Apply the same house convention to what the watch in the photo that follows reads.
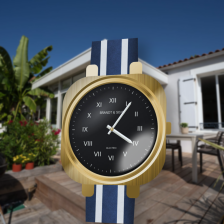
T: 4 h 06 min
